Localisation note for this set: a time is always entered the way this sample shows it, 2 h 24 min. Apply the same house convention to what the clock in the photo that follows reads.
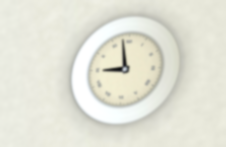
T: 8 h 58 min
